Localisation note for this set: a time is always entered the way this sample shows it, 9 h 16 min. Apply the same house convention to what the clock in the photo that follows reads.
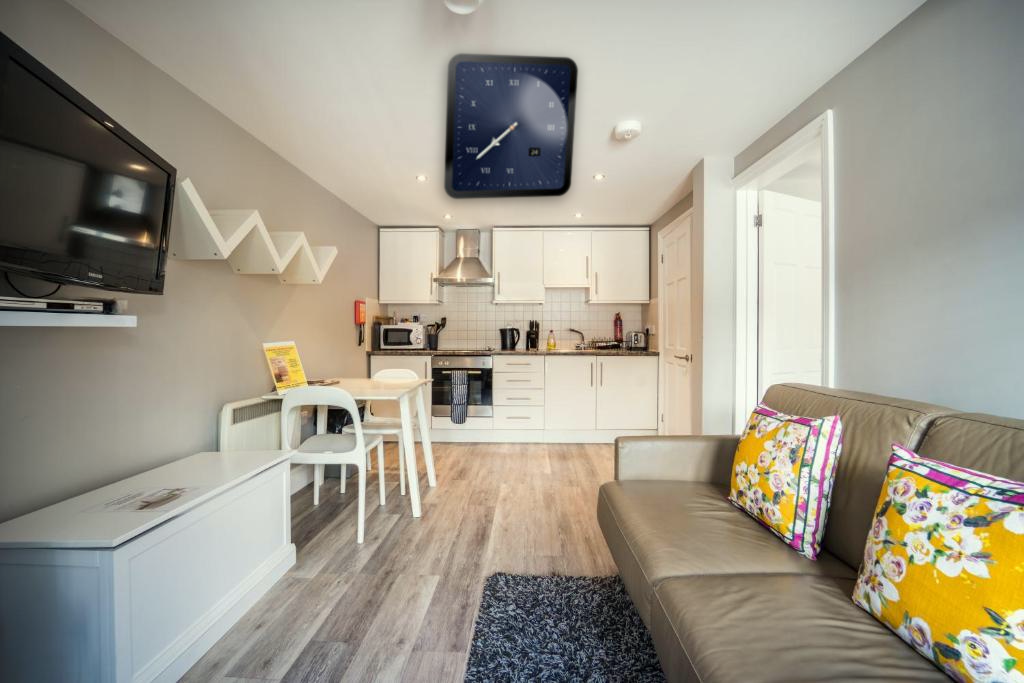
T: 7 h 38 min
